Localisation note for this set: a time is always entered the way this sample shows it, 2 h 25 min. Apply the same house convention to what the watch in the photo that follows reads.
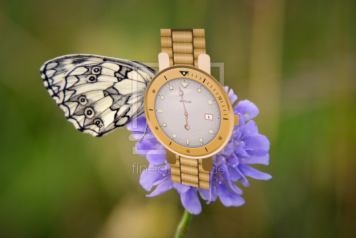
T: 5 h 58 min
